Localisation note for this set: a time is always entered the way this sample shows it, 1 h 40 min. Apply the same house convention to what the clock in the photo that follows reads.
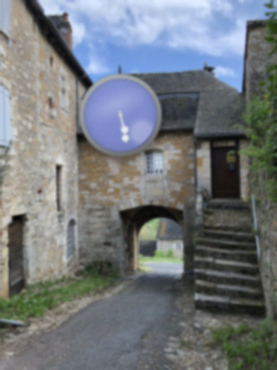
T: 5 h 28 min
